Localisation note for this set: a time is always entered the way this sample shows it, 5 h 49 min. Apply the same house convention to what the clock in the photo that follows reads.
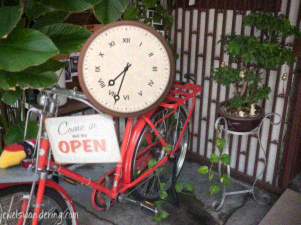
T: 7 h 33 min
